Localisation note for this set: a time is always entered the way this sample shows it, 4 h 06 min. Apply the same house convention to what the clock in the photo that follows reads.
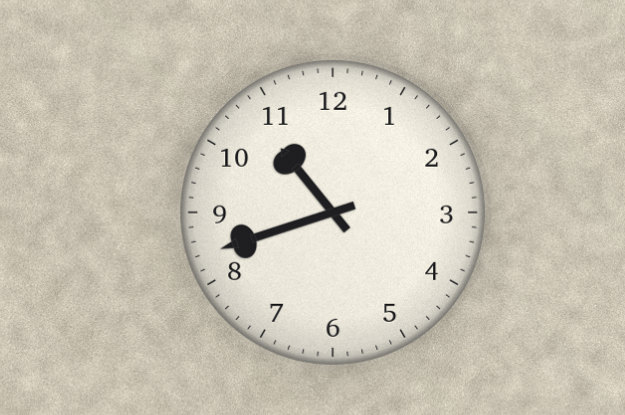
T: 10 h 42 min
